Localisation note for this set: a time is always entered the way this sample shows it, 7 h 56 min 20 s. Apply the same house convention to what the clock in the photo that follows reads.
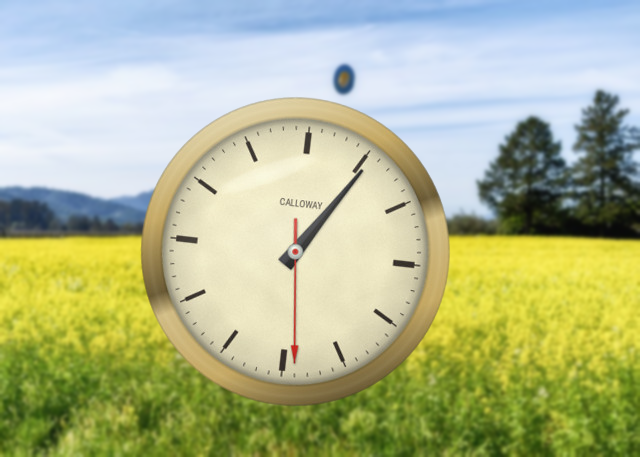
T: 1 h 05 min 29 s
